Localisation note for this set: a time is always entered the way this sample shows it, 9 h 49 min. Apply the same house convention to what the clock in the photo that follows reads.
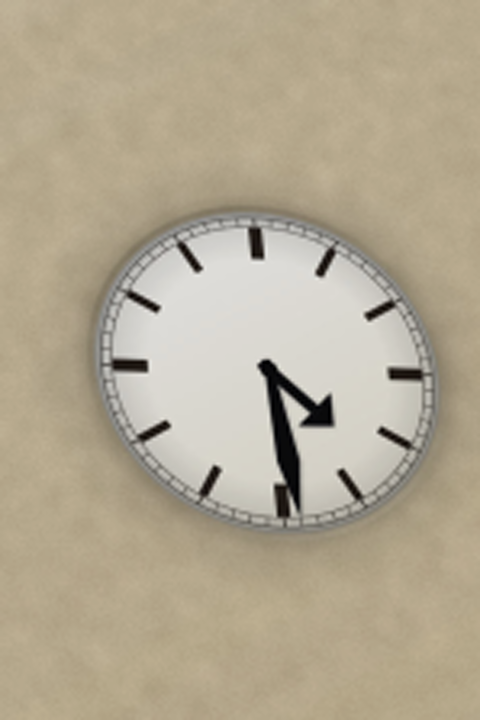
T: 4 h 29 min
